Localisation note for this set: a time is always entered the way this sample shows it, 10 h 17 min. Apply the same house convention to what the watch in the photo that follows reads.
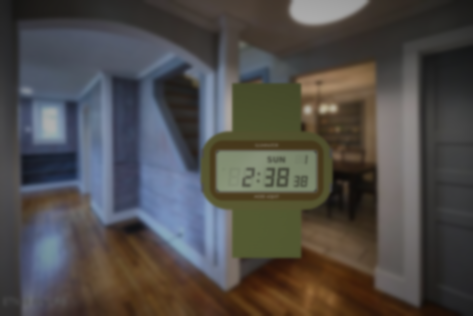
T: 2 h 38 min
